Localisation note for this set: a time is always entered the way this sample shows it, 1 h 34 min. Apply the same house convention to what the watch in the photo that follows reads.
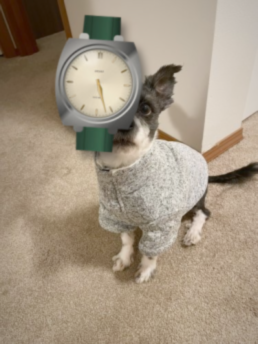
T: 5 h 27 min
